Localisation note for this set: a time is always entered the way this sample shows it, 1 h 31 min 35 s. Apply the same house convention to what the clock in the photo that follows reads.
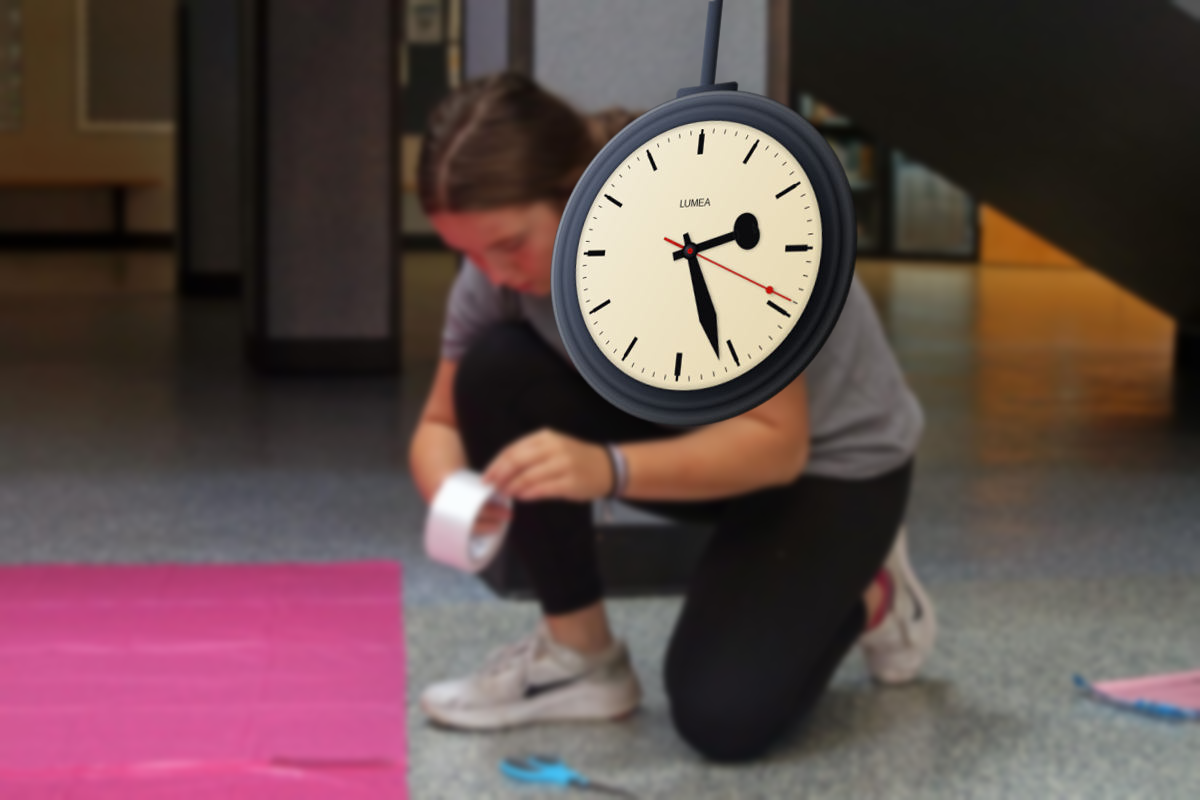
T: 2 h 26 min 19 s
